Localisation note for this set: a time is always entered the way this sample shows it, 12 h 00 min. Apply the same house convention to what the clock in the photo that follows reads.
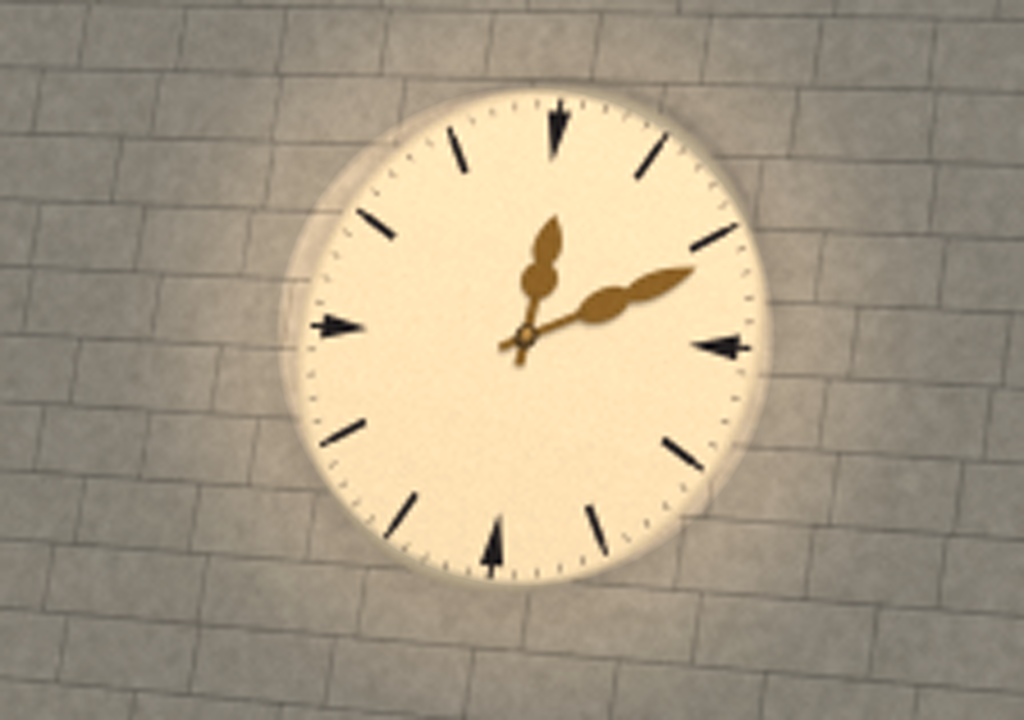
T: 12 h 11 min
